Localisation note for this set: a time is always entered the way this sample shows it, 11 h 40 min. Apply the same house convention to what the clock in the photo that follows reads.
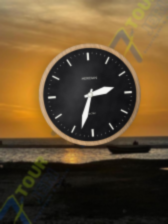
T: 2 h 33 min
